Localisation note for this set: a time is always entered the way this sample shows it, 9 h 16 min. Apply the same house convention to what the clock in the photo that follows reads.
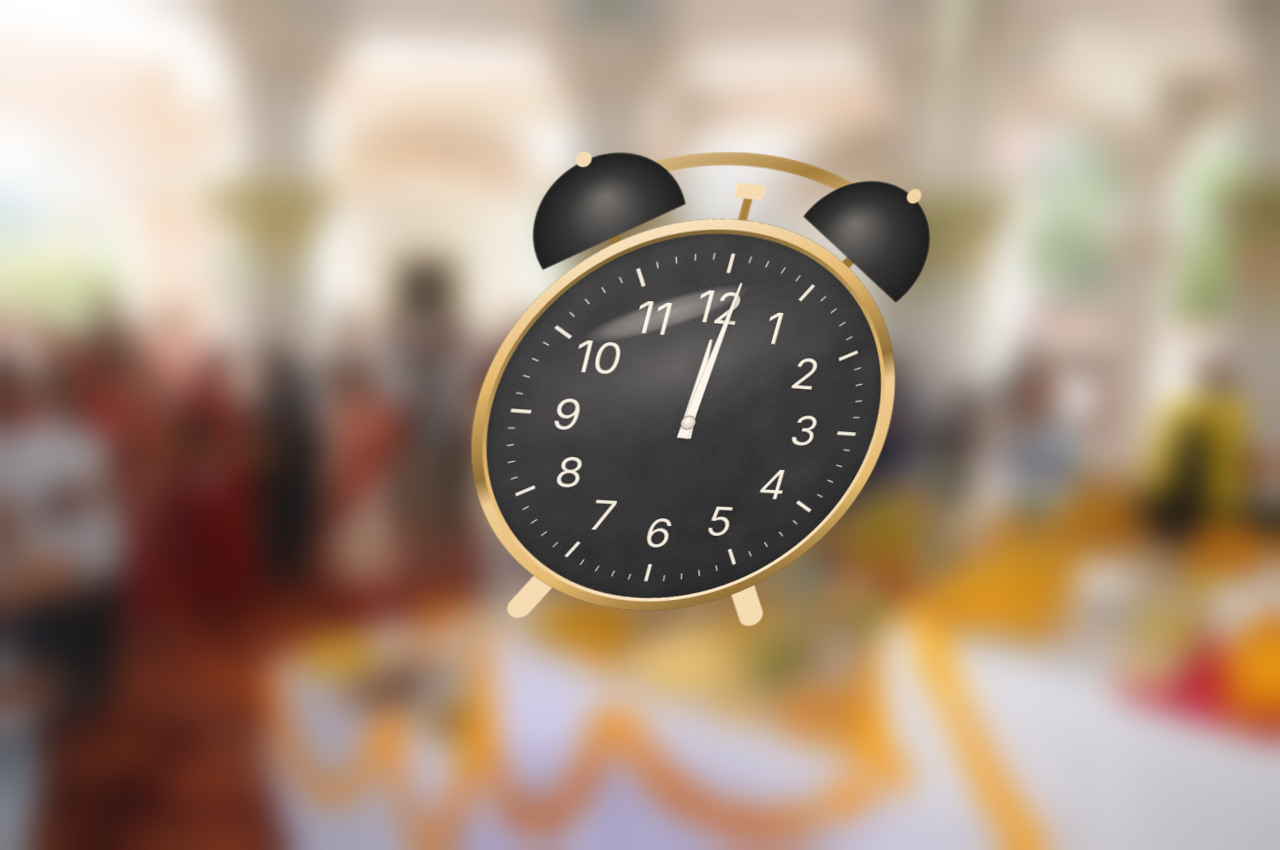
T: 12 h 01 min
